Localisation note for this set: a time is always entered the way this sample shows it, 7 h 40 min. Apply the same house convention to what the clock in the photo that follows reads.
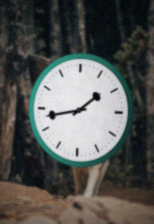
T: 1 h 43 min
